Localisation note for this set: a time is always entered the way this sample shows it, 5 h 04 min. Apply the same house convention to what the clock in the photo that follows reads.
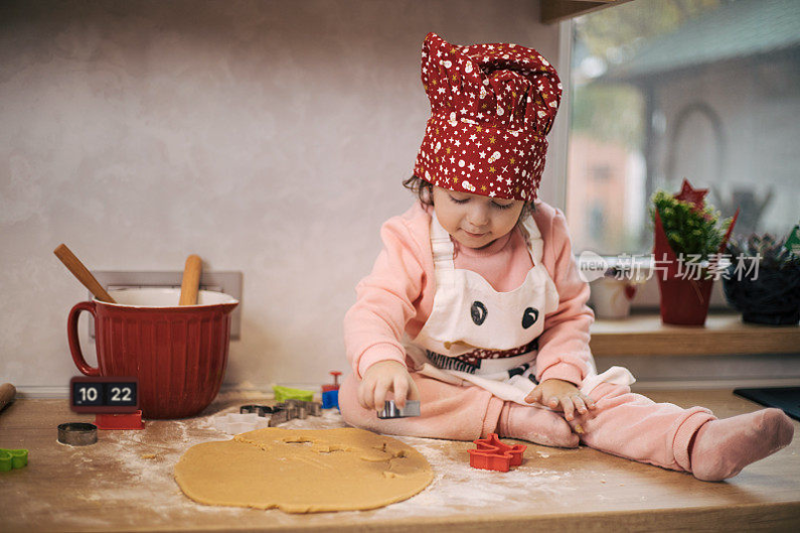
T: 10 h 22 min
